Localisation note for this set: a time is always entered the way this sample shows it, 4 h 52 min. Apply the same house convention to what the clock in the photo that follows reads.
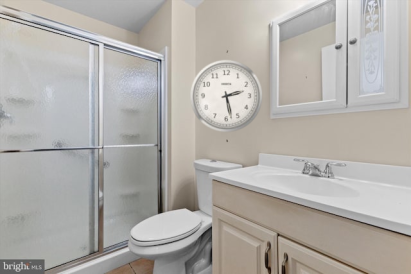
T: 2 h 28 min
